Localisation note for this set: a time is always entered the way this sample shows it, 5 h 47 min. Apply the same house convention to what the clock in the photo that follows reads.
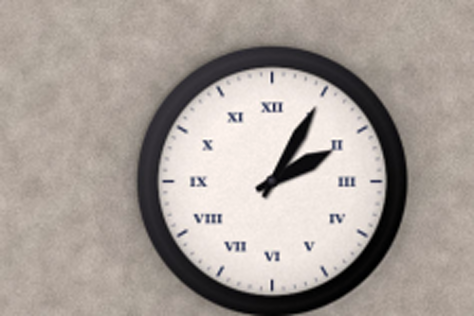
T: 2 h 05 min
